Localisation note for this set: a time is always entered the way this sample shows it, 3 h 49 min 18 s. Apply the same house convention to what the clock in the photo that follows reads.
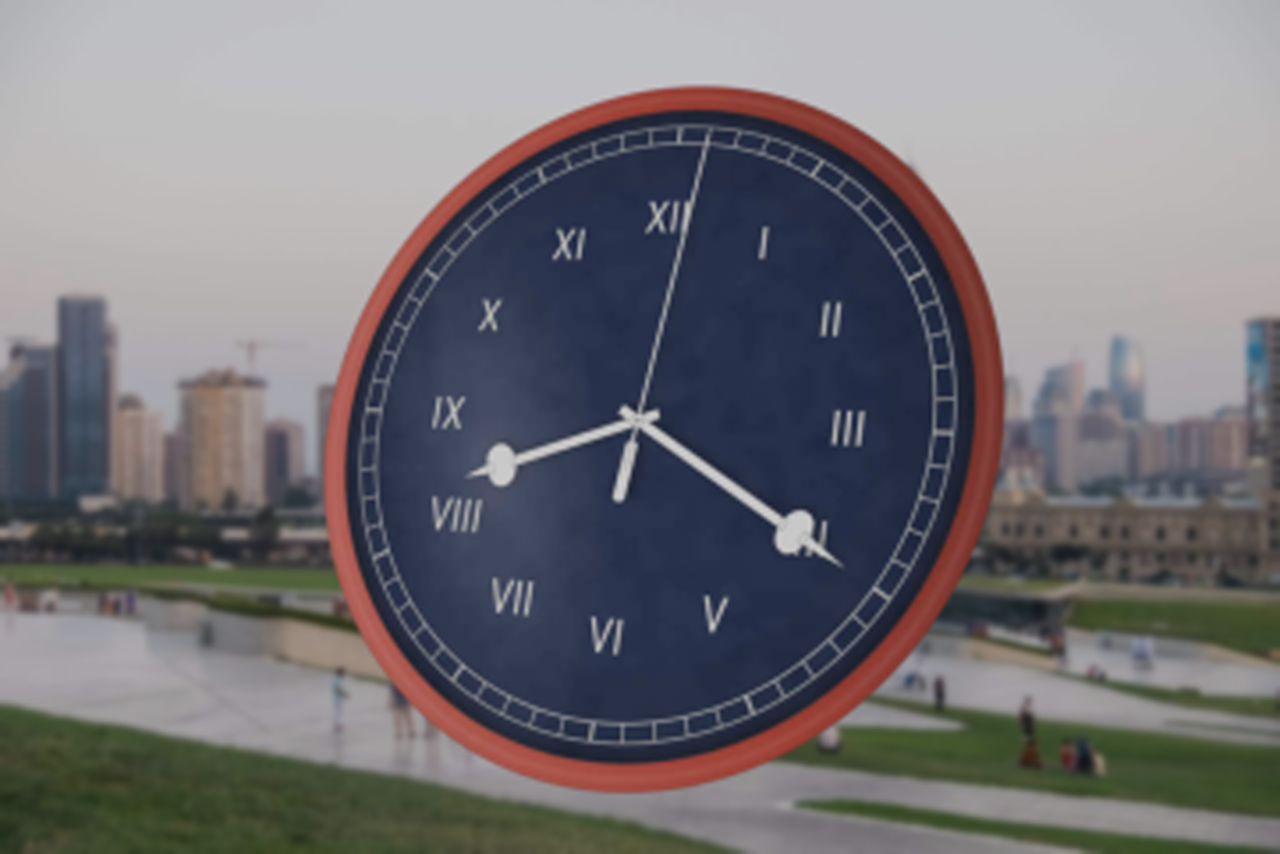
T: 8 h 20 min 01 s
